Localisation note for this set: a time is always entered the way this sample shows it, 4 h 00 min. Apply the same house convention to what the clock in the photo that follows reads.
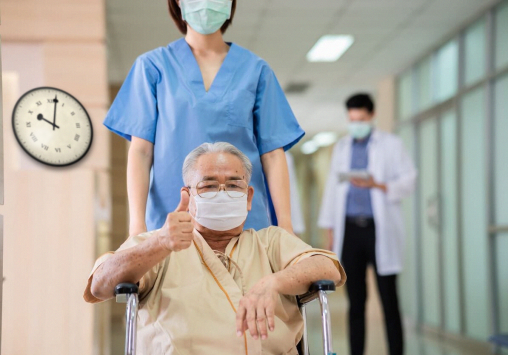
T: 10 h 02 min
